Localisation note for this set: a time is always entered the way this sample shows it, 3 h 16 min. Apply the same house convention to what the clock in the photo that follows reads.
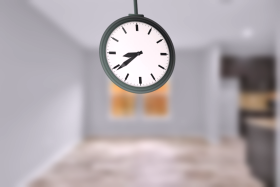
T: 8 h 39 min
